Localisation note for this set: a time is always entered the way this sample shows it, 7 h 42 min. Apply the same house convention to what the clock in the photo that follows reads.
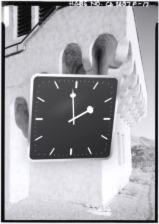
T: 1 h 59 min
